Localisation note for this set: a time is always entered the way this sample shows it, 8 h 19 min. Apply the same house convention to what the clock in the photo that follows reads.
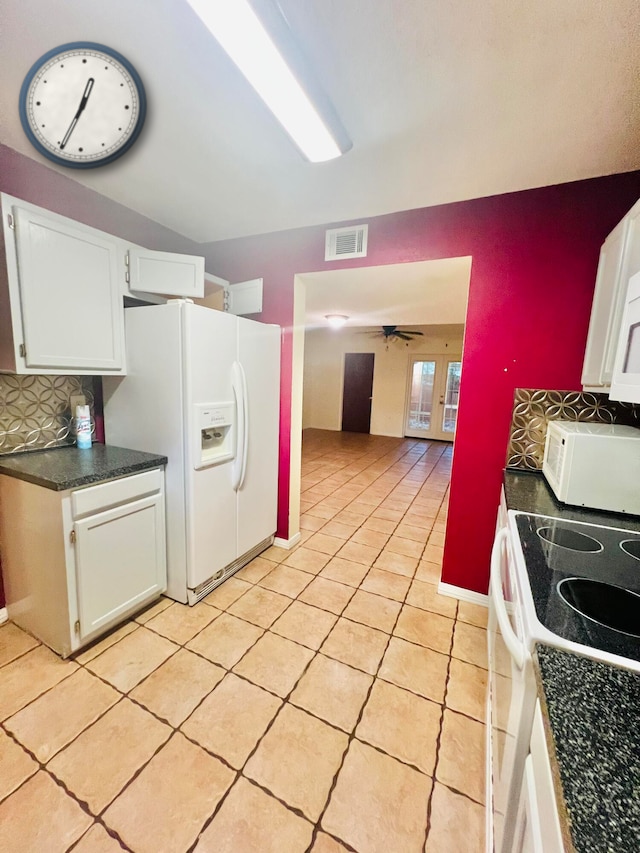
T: 12 h 34 min
